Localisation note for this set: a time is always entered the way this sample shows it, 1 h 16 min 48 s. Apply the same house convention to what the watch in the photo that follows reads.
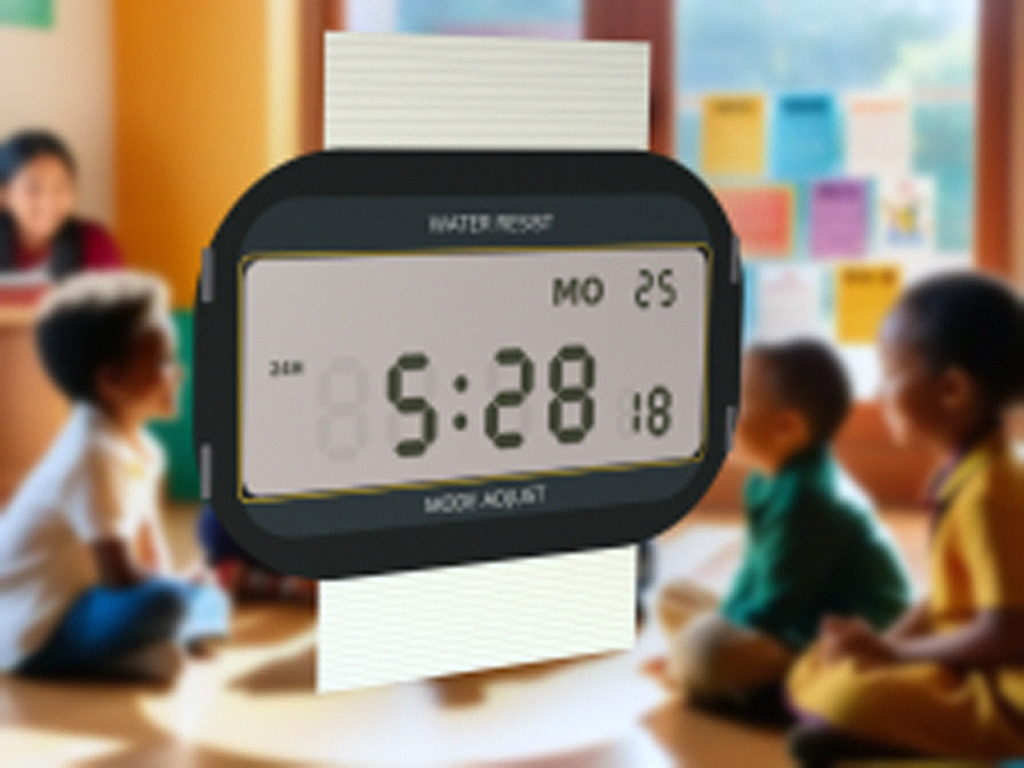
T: 5 h 28 min 18 s
